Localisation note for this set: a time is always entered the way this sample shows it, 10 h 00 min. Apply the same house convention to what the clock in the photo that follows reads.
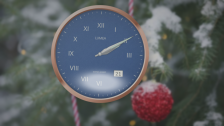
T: 2 h 10 min
